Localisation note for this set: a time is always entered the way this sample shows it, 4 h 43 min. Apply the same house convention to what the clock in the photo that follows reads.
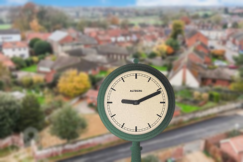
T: 9 h 11 min
